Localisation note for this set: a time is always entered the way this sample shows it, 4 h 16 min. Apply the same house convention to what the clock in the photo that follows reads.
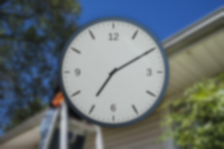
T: 7 h 10 min
